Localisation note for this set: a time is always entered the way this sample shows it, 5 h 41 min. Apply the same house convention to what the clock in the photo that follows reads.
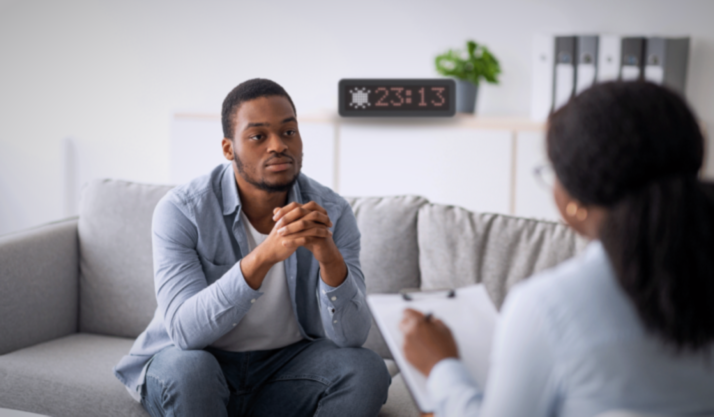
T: 23 h 13 min
